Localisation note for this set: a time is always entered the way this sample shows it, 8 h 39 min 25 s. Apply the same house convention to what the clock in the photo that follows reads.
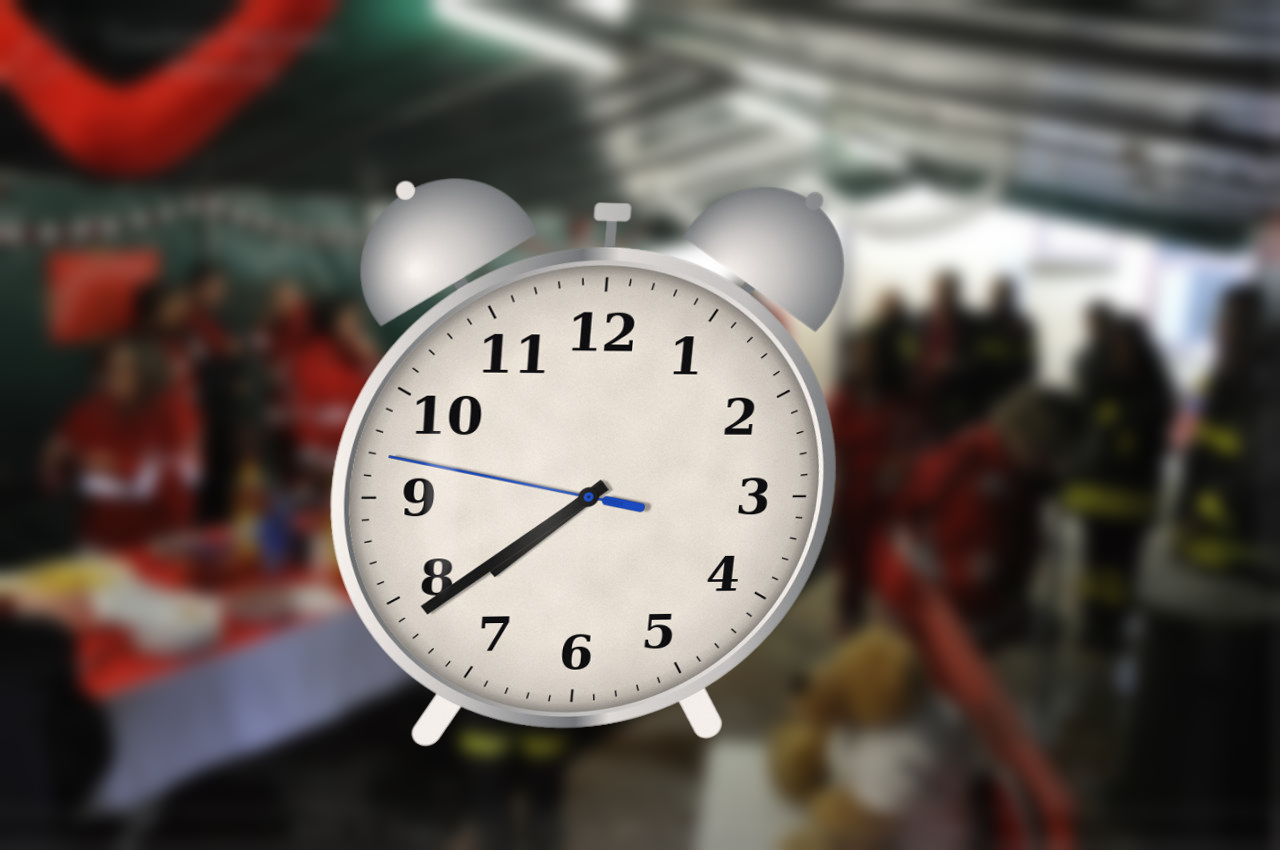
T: 7 h 38 min 47 s
